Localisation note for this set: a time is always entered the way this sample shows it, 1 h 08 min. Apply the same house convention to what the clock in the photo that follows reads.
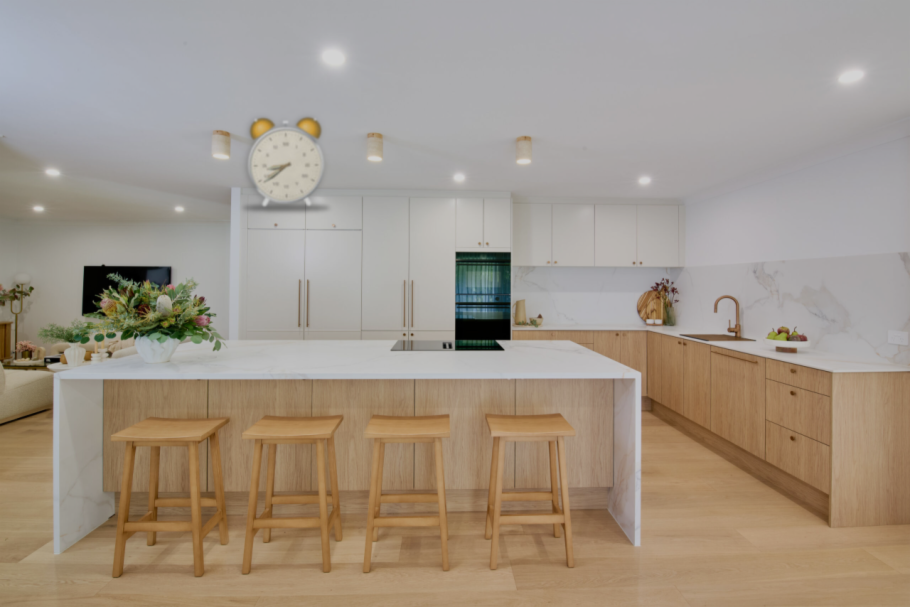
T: 8 h 39 min
